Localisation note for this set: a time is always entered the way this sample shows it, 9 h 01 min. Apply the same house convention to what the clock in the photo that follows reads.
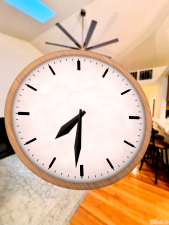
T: 7 h 31 min
